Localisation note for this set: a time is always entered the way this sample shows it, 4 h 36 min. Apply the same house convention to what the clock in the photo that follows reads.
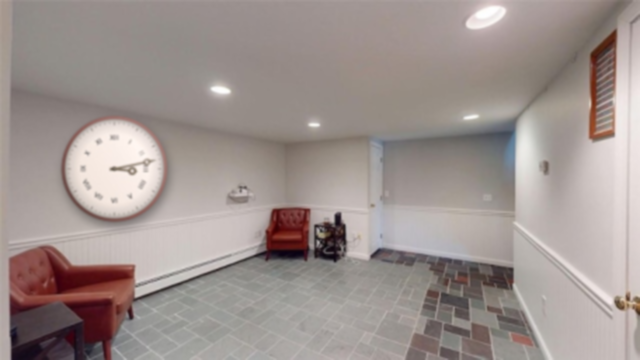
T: 3 h 13 min
